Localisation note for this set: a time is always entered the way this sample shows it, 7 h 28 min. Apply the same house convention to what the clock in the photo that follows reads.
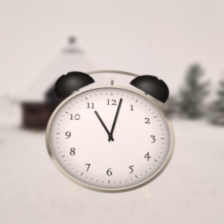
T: 11 h 02 min
